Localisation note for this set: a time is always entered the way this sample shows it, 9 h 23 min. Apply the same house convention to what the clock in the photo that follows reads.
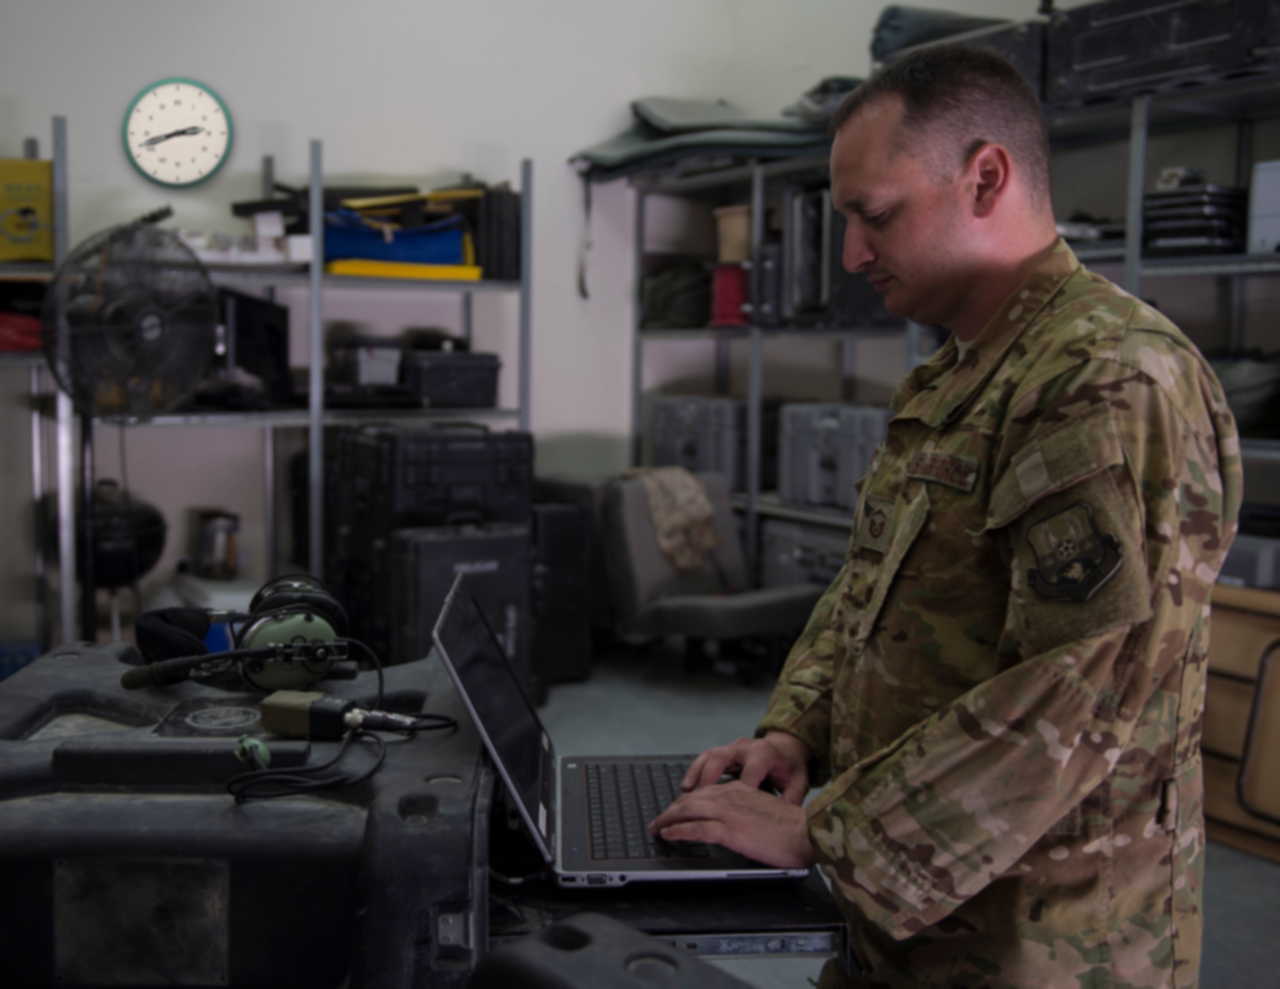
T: 2 h 42 min
